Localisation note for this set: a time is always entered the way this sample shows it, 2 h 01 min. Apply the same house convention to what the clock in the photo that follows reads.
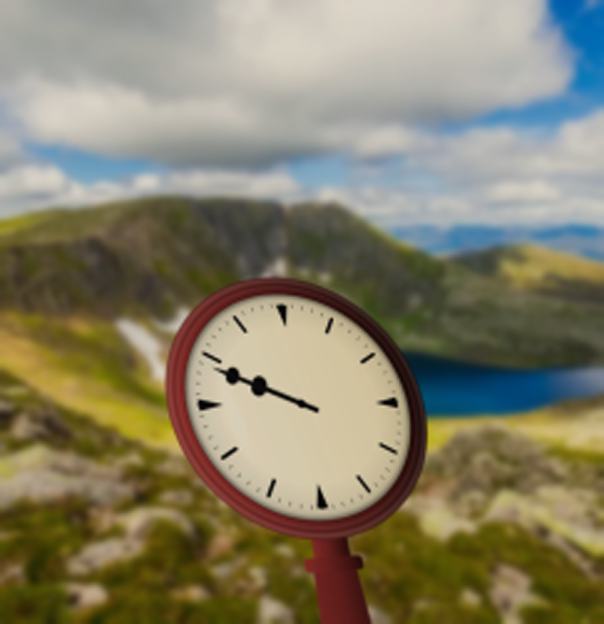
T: 9 h 49 min
